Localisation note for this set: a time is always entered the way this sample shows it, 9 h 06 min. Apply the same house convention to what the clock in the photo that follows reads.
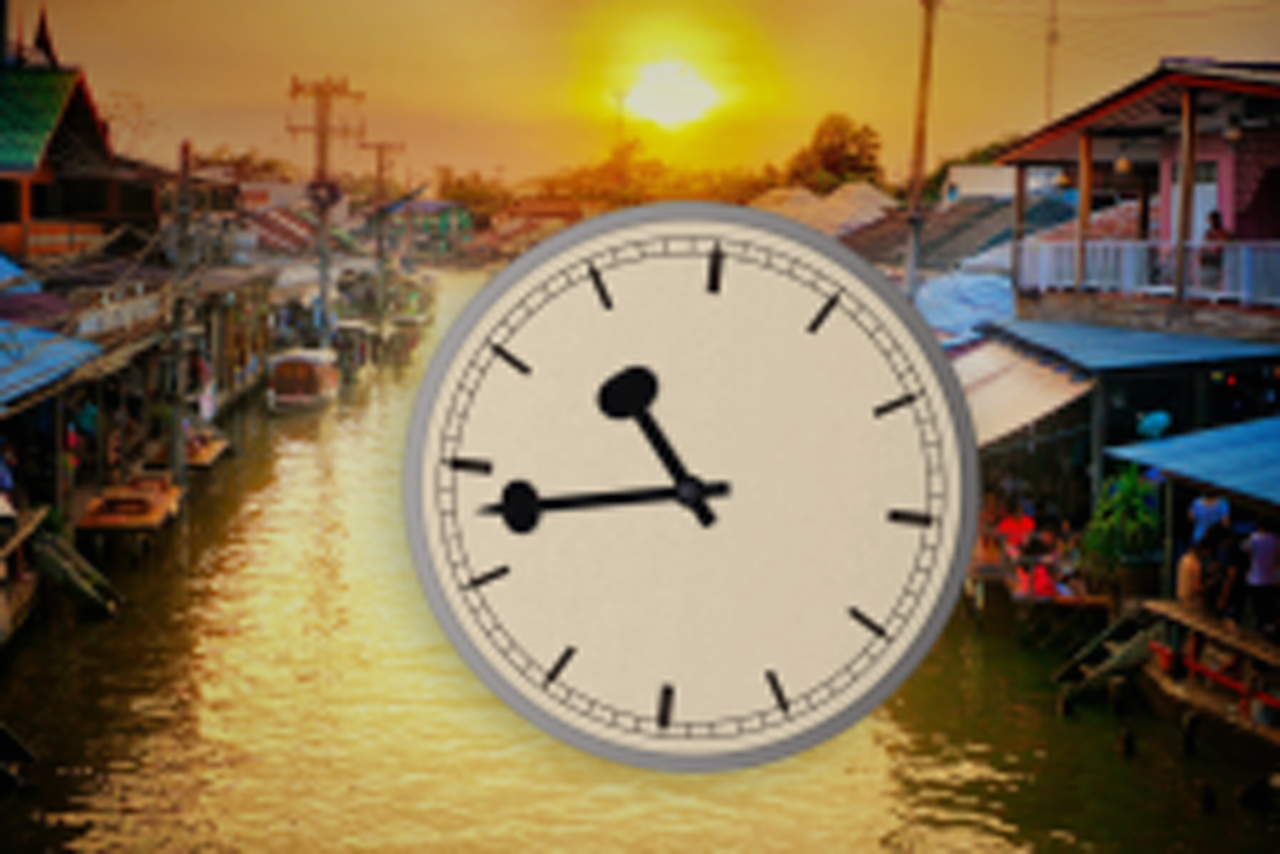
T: 10 h 43 min
